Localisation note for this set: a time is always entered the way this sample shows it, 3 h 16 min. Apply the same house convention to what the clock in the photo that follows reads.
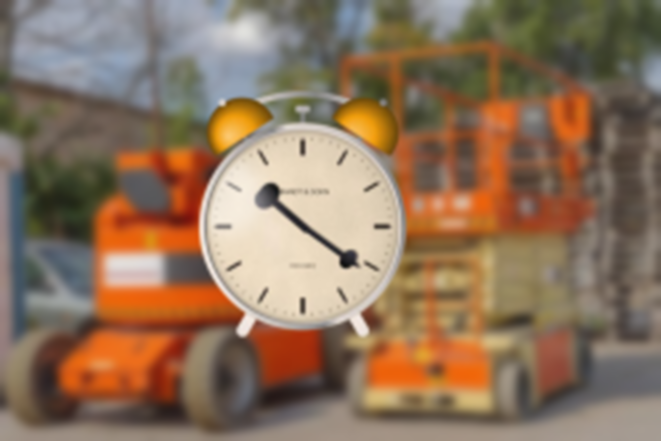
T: 10 h 21 min
